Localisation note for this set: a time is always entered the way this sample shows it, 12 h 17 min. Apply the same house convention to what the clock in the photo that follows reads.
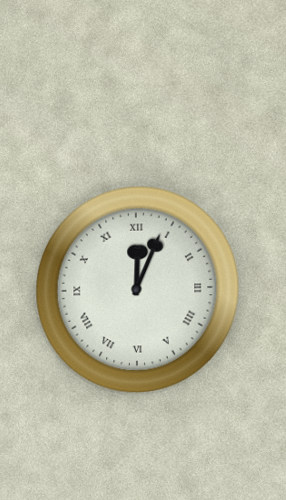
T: 12 h 04 min
